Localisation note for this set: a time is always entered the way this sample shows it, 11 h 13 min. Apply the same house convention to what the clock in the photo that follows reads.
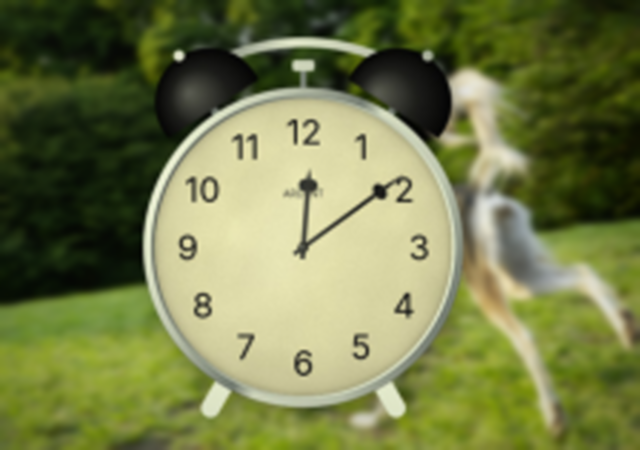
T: 12 h 09 min
